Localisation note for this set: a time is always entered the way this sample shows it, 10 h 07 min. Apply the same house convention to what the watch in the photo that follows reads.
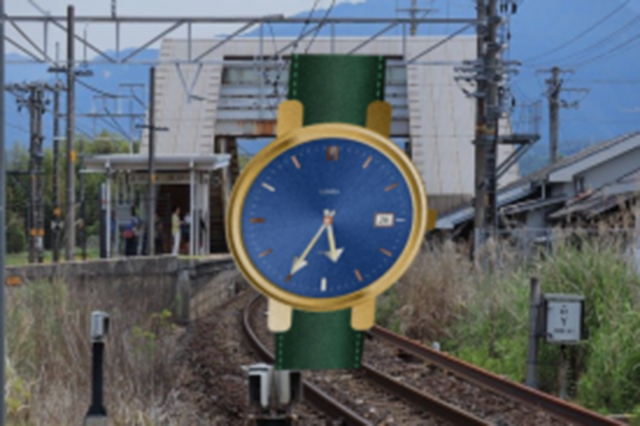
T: 5 h 35 min
